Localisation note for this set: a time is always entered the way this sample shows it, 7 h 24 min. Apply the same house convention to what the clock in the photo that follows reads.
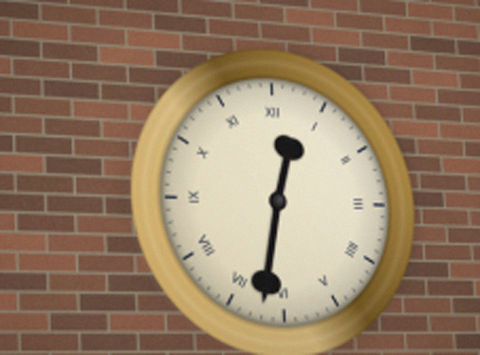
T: 12 h 32 min
